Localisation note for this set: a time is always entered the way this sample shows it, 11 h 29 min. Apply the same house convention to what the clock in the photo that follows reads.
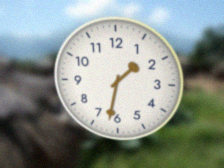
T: 1 h 32 min
